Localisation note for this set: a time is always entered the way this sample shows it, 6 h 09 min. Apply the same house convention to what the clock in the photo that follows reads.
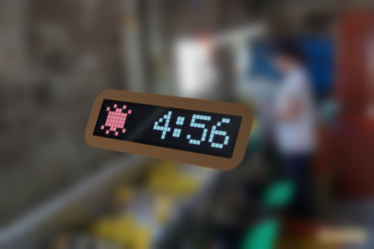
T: 4 h 56 min
